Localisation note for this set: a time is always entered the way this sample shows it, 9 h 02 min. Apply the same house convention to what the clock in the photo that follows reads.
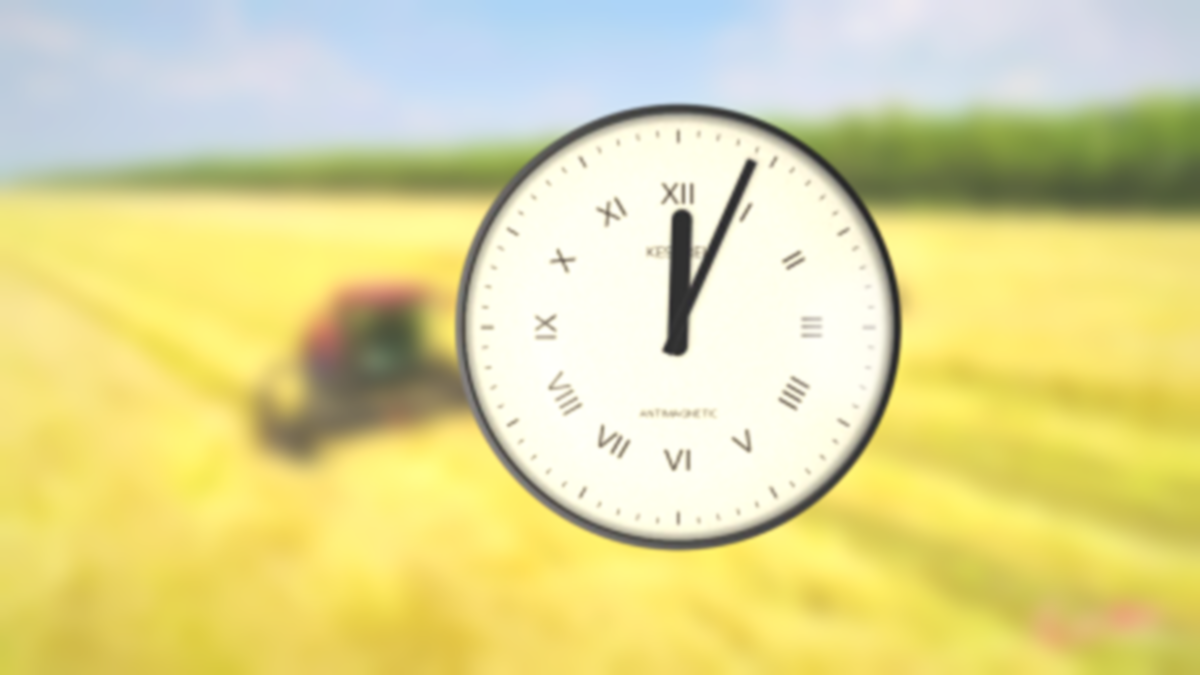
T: 12 h 04 min
